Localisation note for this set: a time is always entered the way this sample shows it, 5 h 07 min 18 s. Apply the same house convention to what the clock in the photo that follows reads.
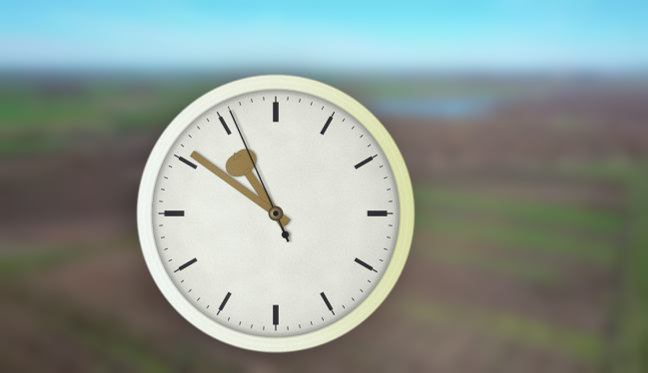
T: 10 h 50 min 56 s
